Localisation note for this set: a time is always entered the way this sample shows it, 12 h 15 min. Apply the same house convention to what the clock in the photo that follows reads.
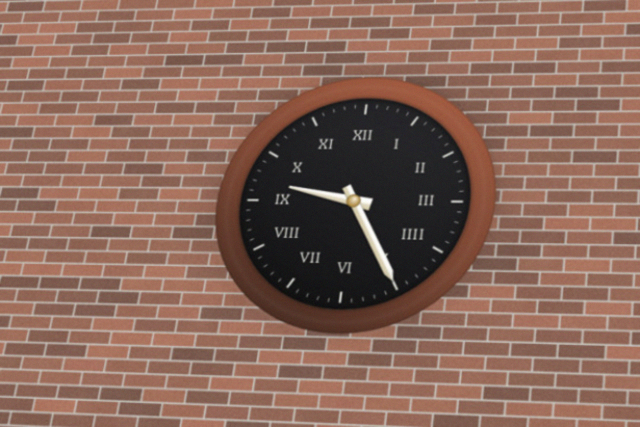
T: 9 h 25 min
